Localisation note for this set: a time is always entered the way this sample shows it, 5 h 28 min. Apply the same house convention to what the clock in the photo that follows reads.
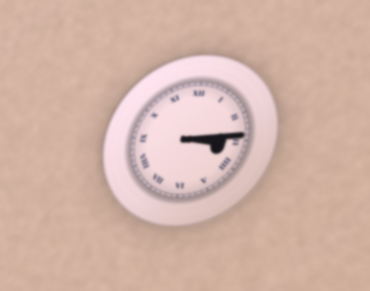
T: 3 h 14 min
